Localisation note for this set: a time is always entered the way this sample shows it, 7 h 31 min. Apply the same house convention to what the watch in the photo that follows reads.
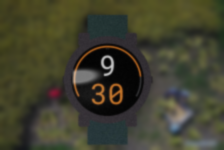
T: 9 h 30 min
